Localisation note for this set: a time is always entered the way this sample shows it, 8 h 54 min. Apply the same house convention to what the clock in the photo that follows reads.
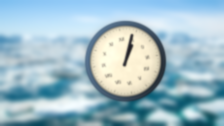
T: 1 h 04 min
